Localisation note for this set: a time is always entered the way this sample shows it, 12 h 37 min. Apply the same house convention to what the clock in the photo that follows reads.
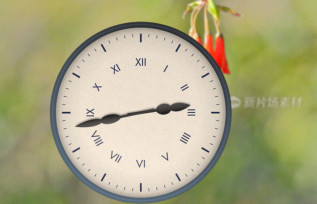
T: 2 h 43 min
